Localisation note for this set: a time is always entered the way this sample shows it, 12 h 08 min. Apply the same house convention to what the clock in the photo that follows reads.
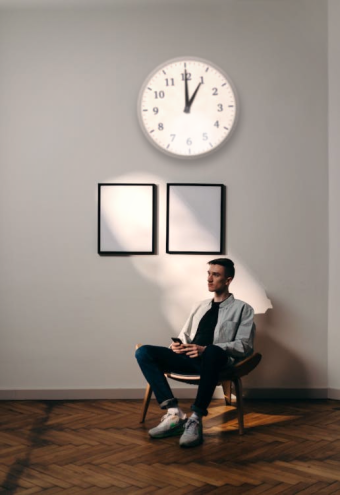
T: 1 h 00 min
